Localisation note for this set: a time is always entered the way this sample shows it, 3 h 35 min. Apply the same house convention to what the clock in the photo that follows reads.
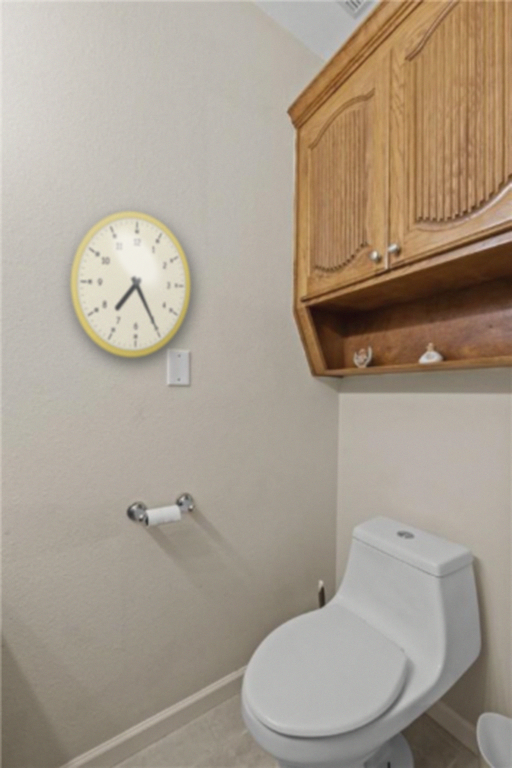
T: 7 h 25 min
